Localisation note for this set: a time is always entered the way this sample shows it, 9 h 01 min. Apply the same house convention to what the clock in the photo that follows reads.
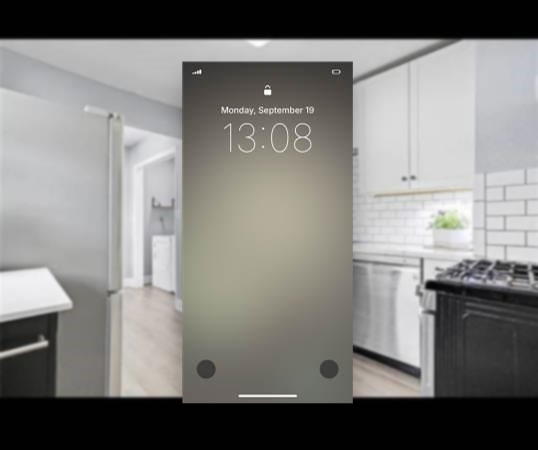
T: 13 h 08 min
